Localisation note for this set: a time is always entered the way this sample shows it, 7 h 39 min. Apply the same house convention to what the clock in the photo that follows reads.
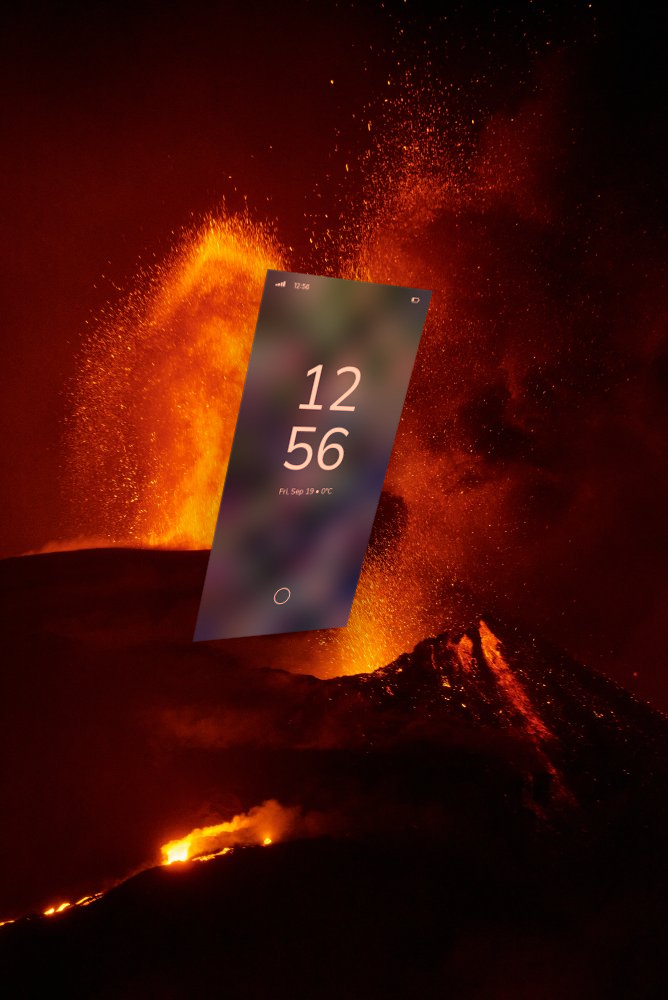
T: 12 h 56 min
